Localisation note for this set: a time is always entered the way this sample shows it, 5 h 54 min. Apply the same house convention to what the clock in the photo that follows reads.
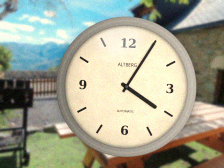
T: 4 h 05 min
